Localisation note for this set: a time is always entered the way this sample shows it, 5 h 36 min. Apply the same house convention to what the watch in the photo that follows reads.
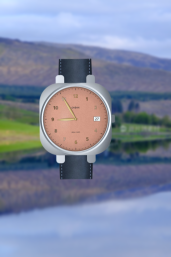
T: 8 h 55 min
